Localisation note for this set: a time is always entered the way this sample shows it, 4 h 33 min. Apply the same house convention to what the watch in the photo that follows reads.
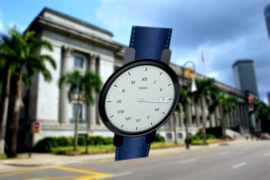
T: 3 h 16 min
